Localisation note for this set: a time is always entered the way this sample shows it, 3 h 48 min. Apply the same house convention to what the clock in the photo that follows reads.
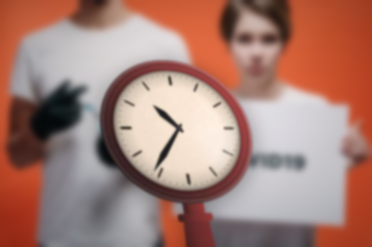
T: 10 h 36 min
